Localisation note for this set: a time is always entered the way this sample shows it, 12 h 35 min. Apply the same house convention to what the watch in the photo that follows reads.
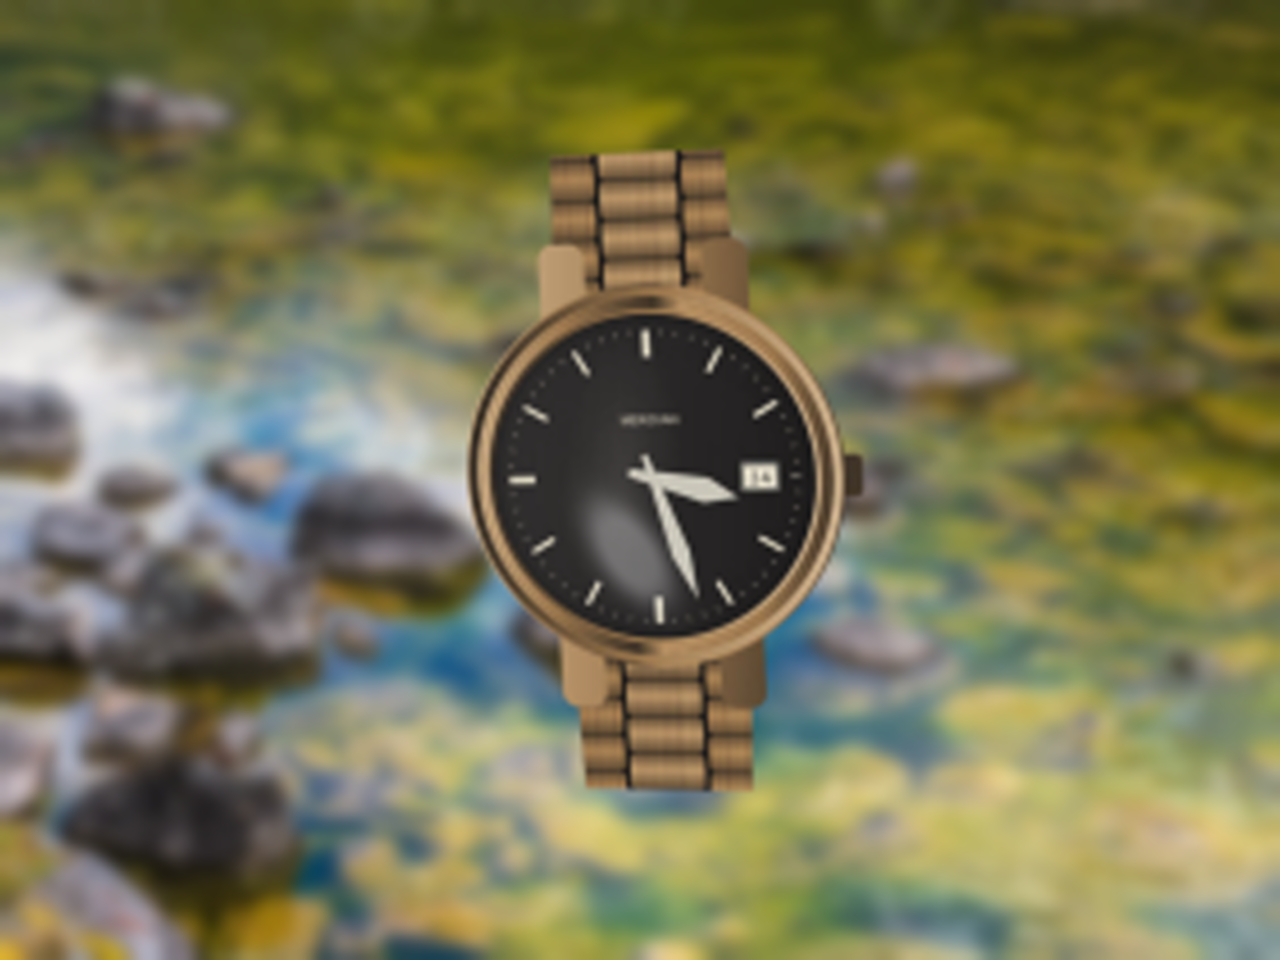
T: 3 h 27 min
